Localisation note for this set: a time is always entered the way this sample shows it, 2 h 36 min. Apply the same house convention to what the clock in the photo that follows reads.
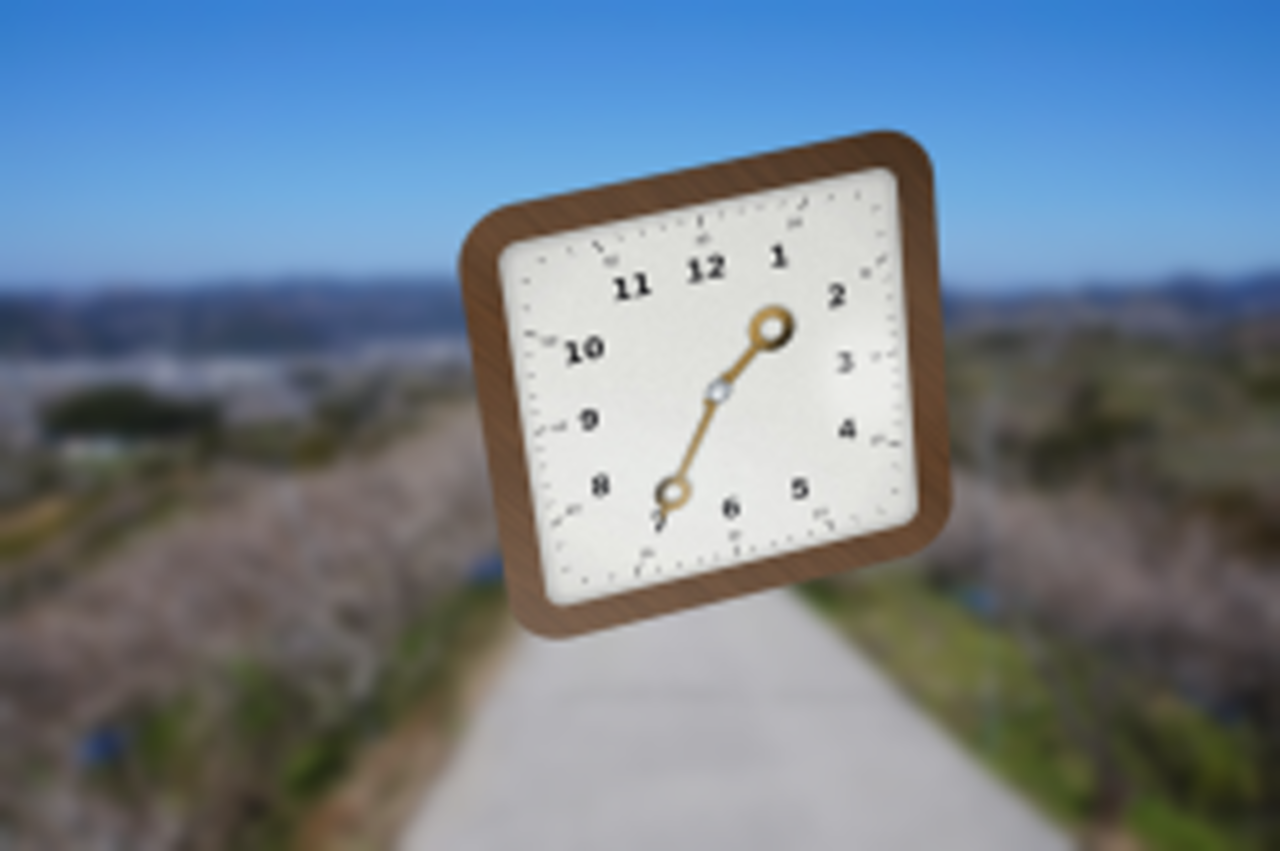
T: 1 h 35 min
